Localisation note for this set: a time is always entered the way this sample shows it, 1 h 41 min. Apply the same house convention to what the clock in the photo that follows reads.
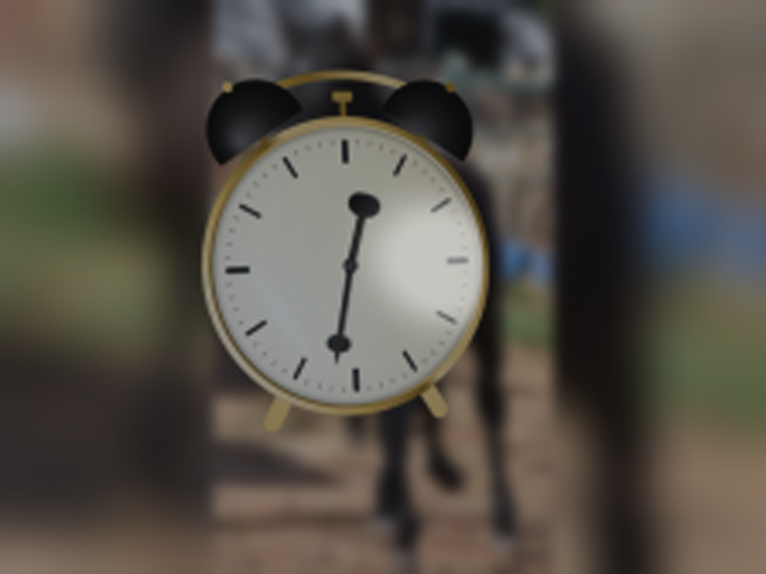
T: 12 h 32 min
